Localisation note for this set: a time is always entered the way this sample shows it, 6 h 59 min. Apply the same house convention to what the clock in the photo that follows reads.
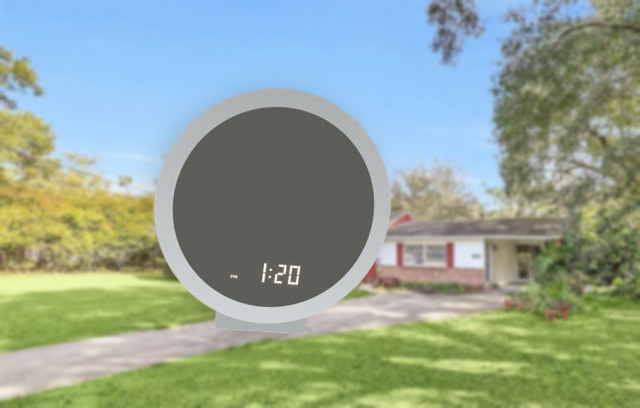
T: 1 h 20 min
